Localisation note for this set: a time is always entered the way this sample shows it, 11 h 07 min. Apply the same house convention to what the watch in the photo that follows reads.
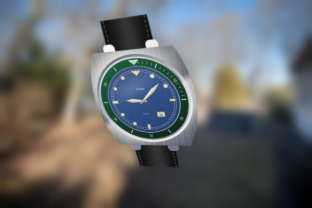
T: 9 h 08 min
